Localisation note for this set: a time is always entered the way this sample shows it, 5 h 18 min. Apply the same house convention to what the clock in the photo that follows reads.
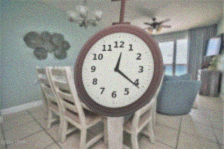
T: 12 h 21 min
